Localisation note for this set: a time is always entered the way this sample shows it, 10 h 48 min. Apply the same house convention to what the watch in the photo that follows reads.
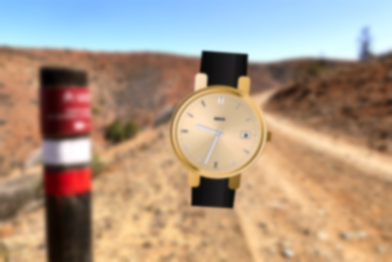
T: 9 h 33 min
